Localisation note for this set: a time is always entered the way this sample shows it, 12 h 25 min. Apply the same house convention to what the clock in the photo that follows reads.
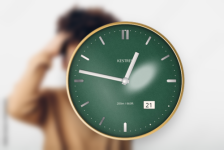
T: 12 h 47 min
